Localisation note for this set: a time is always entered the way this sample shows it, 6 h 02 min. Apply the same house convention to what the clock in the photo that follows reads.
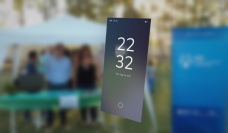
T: 22 h 32 min
